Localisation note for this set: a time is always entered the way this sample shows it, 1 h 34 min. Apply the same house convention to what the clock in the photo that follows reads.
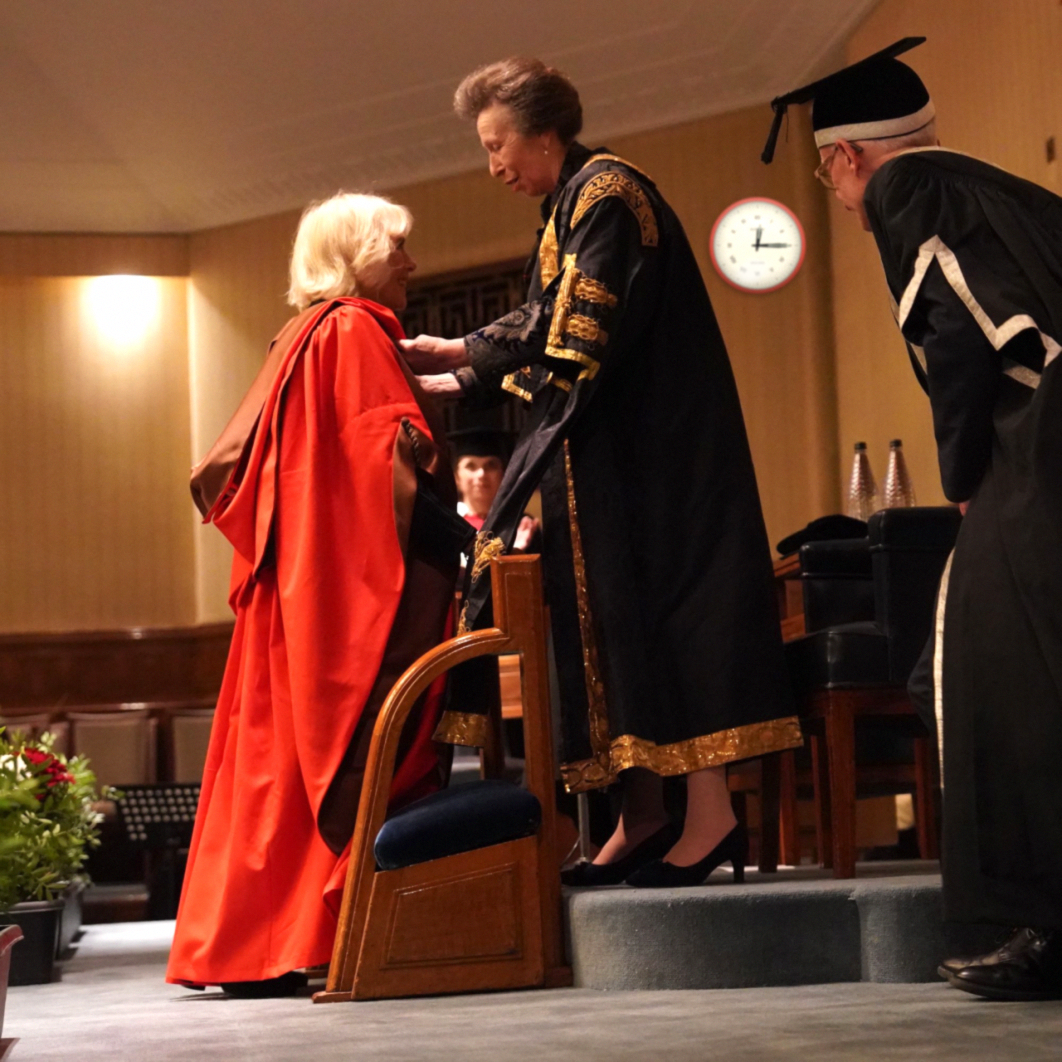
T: 12 h 15 min
